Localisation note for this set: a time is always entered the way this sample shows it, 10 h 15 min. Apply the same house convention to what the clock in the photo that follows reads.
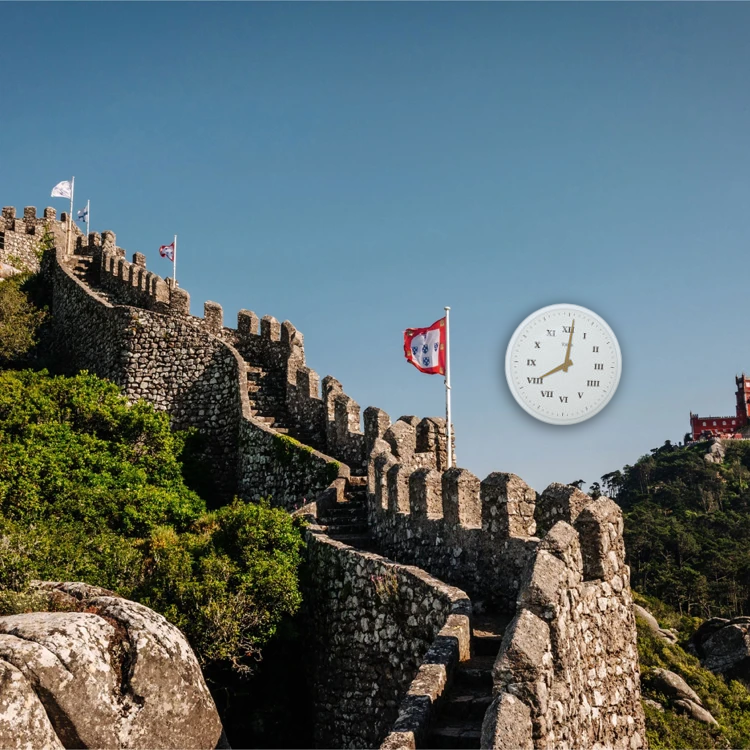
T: 8 h 01 min
